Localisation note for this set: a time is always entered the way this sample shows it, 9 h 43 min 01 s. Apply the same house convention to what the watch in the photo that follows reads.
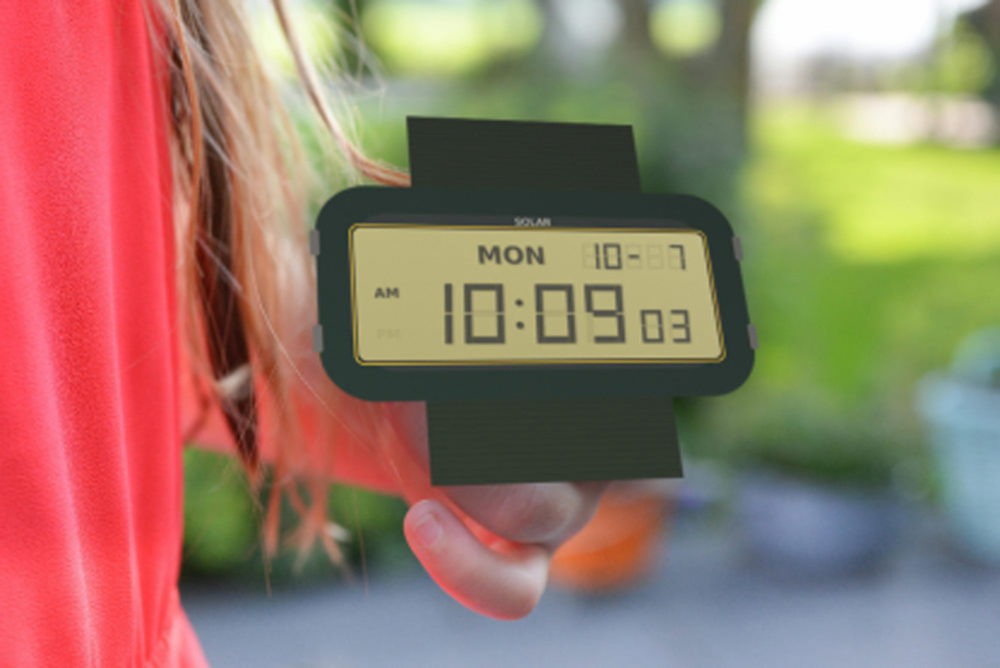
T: 10 h 09 min 03 s
